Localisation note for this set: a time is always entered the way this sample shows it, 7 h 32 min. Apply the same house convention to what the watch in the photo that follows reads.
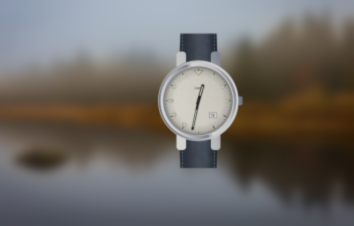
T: 12 h 32 min
